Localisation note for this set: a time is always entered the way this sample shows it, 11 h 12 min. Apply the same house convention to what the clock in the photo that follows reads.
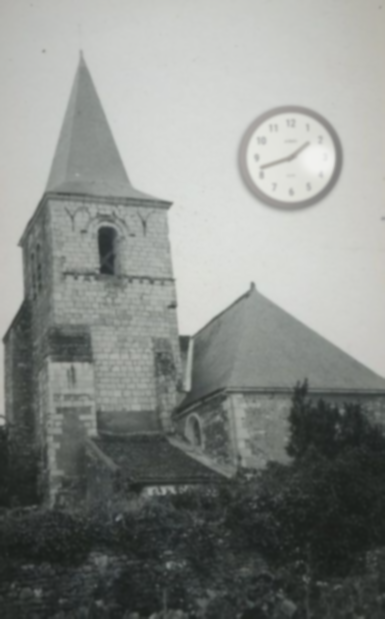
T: 1 h 42 min
